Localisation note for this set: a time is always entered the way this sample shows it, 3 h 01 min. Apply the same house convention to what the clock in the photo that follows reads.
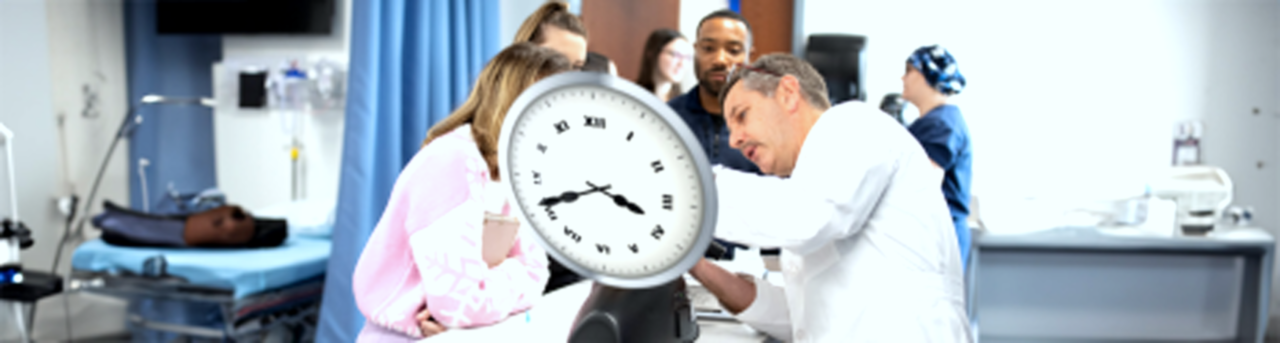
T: 3 h 41 min
